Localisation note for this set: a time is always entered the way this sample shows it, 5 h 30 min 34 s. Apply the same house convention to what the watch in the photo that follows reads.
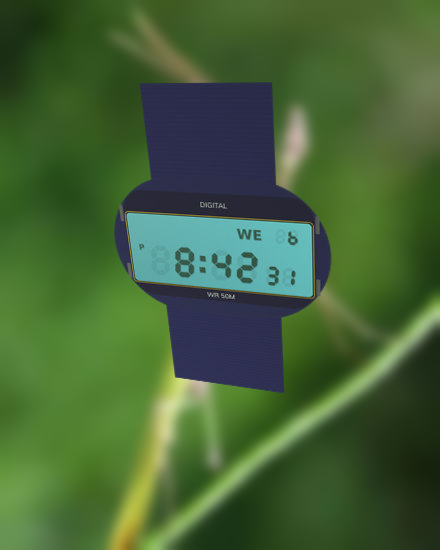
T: 8 h 42 min 31 s
